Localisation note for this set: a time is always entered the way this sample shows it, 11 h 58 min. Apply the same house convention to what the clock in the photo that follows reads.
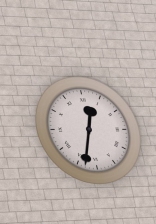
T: 12 h 33 min
